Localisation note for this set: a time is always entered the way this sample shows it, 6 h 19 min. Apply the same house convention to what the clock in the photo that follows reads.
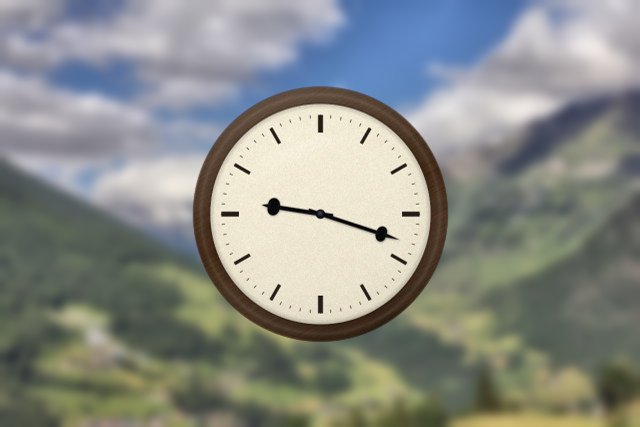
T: 9 h 18 min
